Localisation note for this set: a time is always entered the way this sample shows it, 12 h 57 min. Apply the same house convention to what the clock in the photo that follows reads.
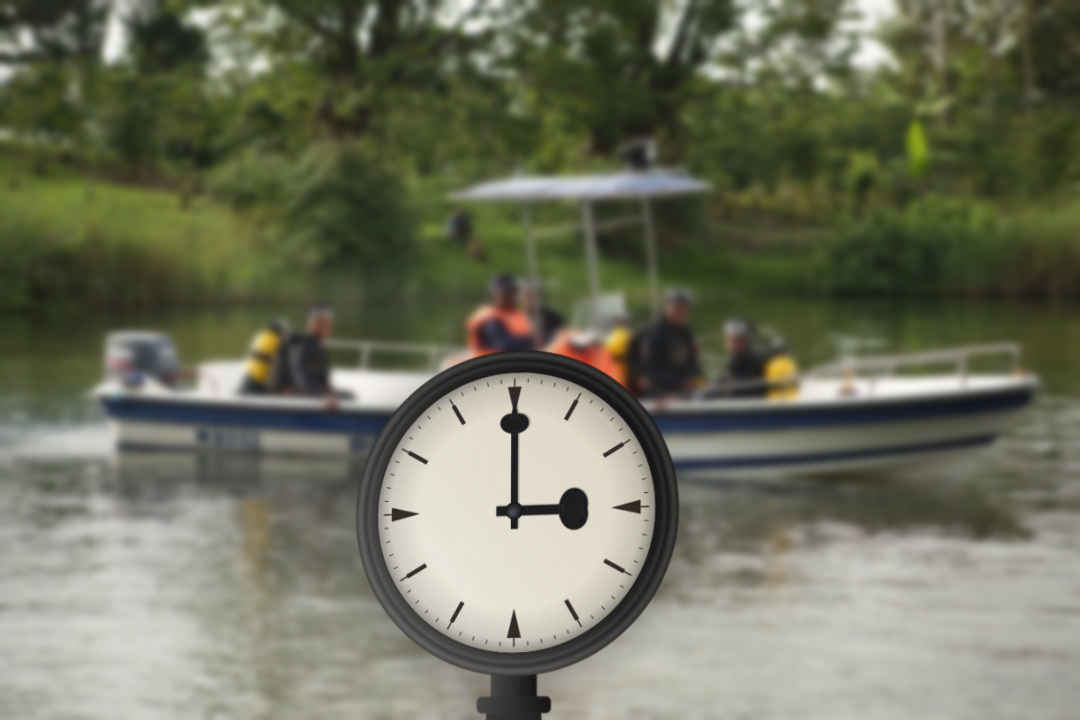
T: 3 h 00 min
